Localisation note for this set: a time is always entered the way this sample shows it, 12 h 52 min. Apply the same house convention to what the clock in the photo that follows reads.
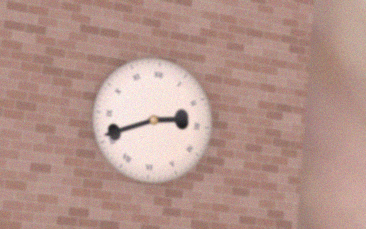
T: 2 h 41 min
